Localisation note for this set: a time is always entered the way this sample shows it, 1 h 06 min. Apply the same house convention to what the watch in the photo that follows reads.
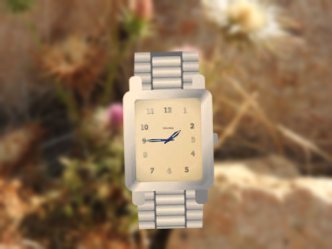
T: 1 h 45 min
